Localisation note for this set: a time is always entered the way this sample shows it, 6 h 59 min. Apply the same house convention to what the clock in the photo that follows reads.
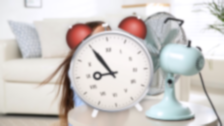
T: 8 h 55 min
